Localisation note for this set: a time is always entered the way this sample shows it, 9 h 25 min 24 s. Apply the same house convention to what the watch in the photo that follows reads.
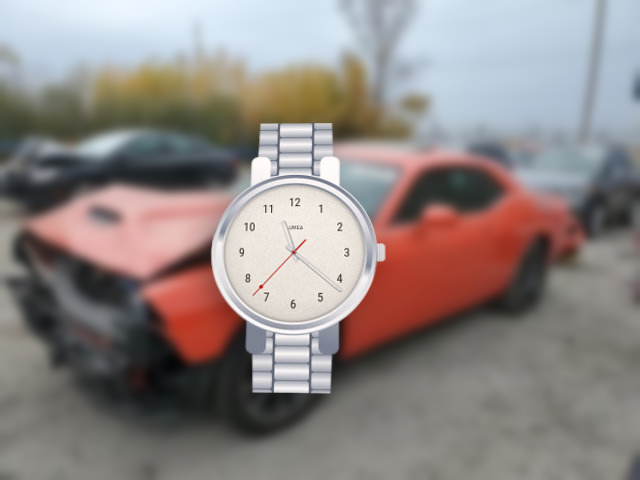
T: 11 h 21 min 37 s
